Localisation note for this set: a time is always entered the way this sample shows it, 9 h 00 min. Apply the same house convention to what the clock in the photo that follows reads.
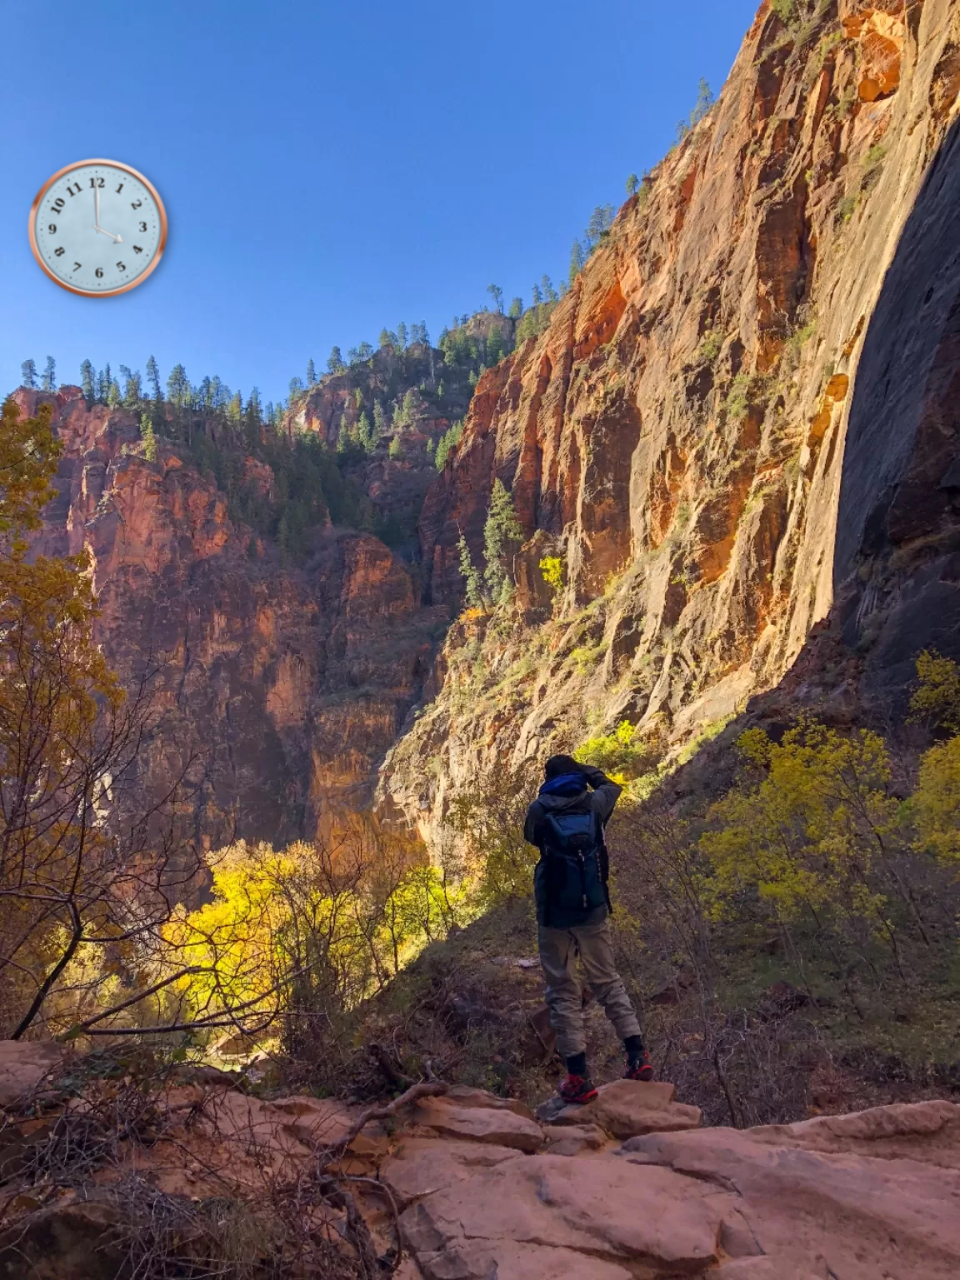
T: 4 h 00 min
